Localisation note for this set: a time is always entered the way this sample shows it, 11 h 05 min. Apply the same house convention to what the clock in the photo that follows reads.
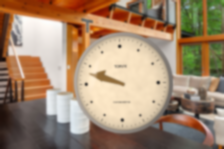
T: 9 h 48 min
